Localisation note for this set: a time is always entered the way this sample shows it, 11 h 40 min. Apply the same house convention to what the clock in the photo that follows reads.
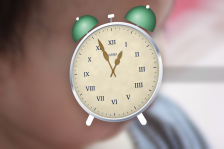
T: 12 h 56 min
